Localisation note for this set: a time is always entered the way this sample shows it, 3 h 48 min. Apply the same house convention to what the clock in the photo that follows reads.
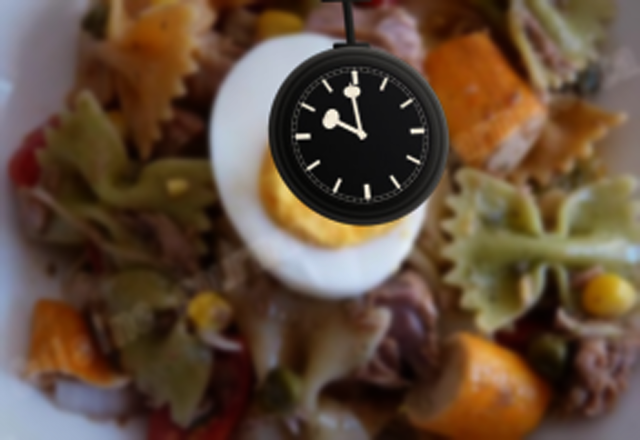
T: 9 h 59 min
